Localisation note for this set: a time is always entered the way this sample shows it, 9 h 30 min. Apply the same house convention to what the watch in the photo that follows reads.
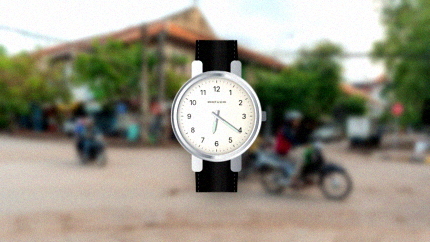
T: 6 h 21 min
